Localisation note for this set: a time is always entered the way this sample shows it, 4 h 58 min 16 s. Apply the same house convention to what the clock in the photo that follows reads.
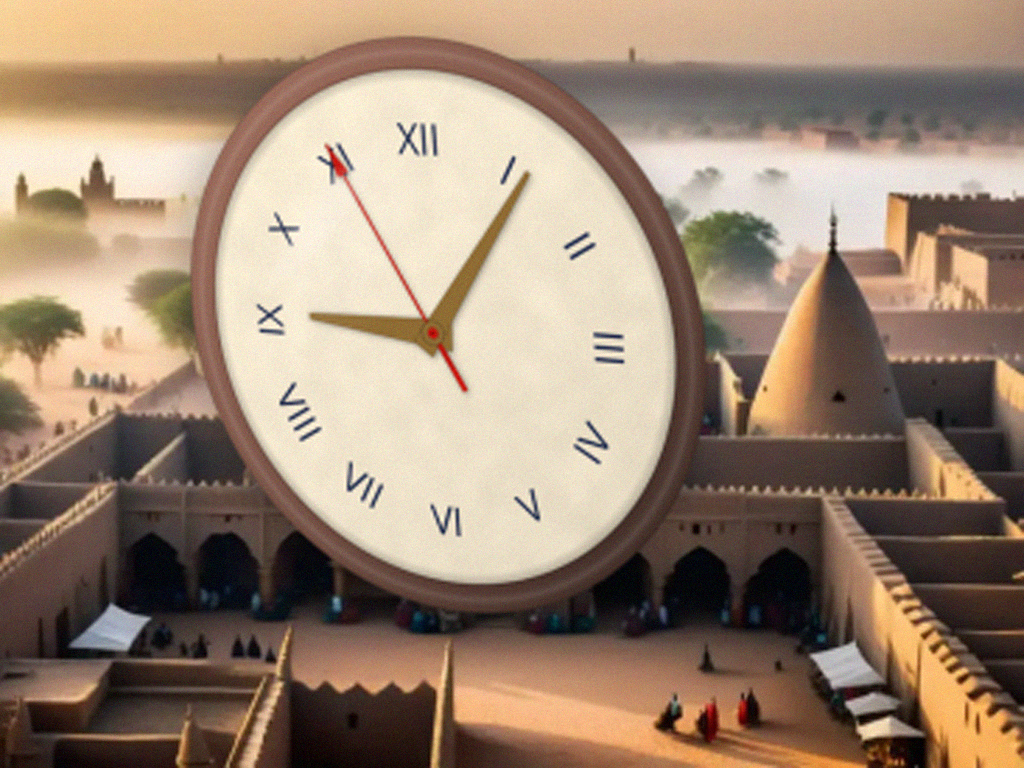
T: 9 h 05 min 55 s
